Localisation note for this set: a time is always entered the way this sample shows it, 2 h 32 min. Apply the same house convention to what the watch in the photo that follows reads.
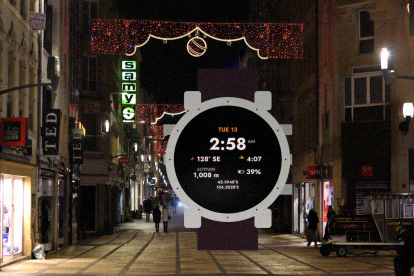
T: 2 h 58 min
